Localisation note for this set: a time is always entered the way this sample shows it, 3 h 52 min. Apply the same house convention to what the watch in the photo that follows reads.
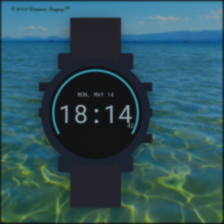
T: 18 h 14 min
